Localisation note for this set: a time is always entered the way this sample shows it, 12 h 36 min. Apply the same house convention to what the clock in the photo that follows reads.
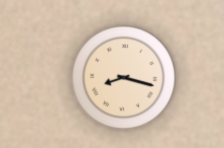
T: 8 h 17 min
